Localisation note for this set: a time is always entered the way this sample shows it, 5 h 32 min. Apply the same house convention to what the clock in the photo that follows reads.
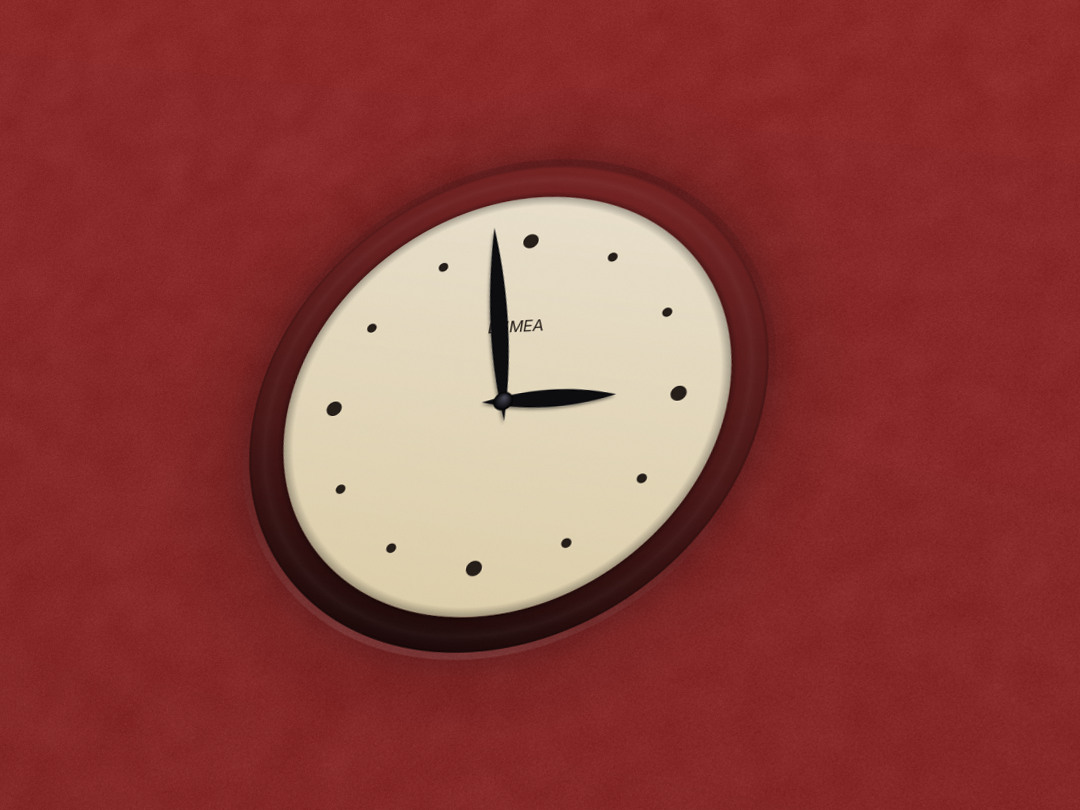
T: 2 h 58 min
